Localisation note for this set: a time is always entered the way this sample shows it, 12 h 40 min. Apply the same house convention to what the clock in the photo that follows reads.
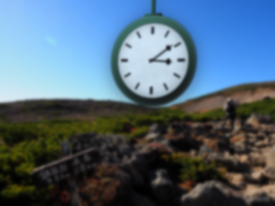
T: 3 h 09 min
